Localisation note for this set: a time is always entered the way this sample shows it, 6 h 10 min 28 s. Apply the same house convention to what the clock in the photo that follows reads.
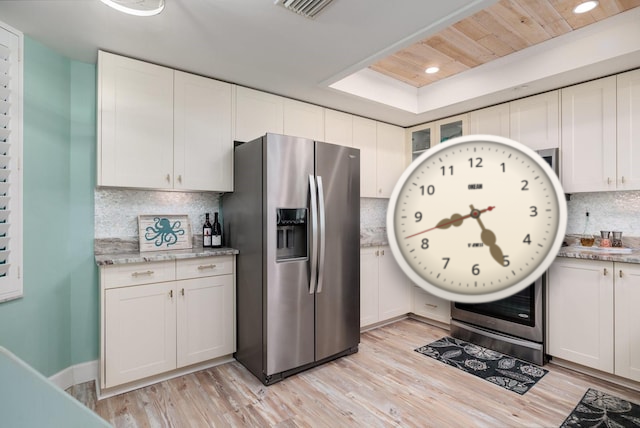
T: 8 h 25 min 42 s
